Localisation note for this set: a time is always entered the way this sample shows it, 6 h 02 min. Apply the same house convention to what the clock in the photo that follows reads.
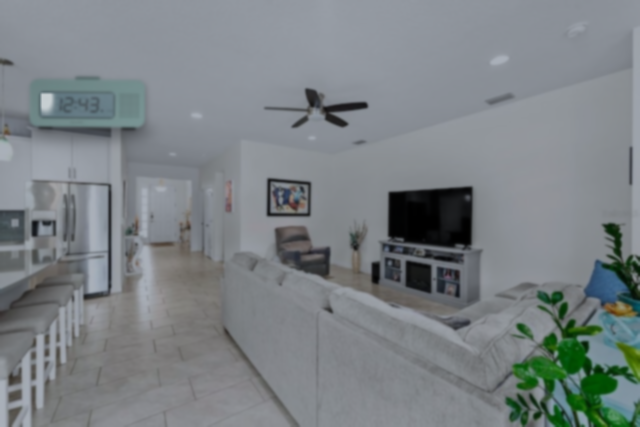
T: 12 h 43 min
